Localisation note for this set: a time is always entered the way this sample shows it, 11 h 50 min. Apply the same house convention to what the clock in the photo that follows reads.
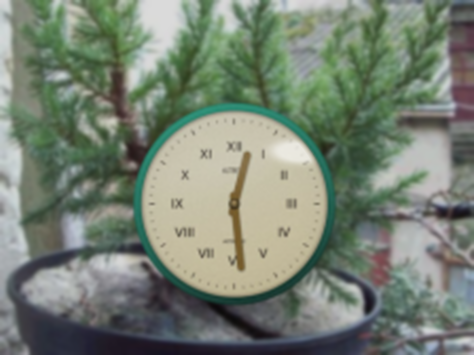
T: 12 h 29 min
